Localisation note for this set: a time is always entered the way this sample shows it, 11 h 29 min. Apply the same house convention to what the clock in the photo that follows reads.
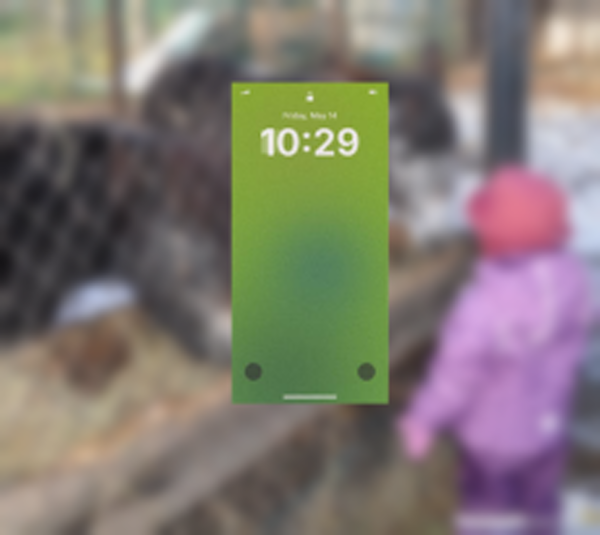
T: 10 h 29 min
